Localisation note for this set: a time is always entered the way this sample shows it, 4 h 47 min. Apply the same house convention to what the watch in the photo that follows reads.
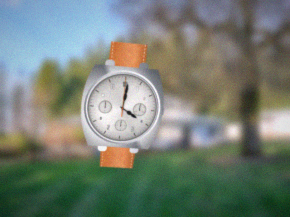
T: 4 h 01 min
